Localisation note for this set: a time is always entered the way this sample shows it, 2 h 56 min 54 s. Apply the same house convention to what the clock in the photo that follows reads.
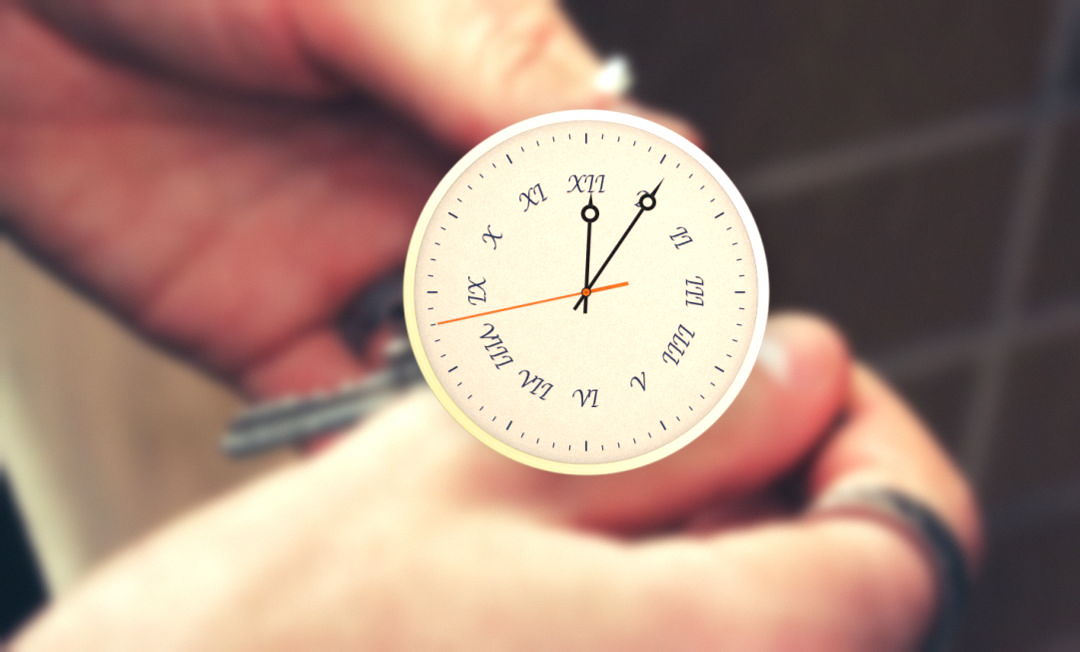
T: 12 h 05 min 43 s
